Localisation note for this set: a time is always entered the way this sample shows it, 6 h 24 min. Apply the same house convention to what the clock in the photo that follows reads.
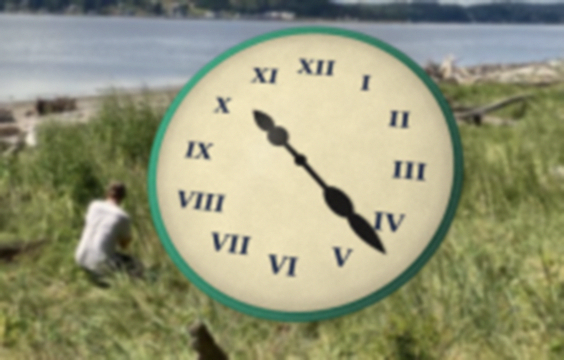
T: 10 h 22 min
